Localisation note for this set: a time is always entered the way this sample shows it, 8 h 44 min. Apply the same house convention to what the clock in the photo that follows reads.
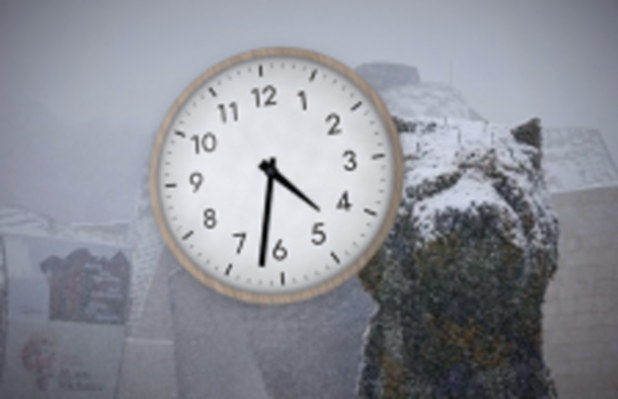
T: 4 h 32 min
